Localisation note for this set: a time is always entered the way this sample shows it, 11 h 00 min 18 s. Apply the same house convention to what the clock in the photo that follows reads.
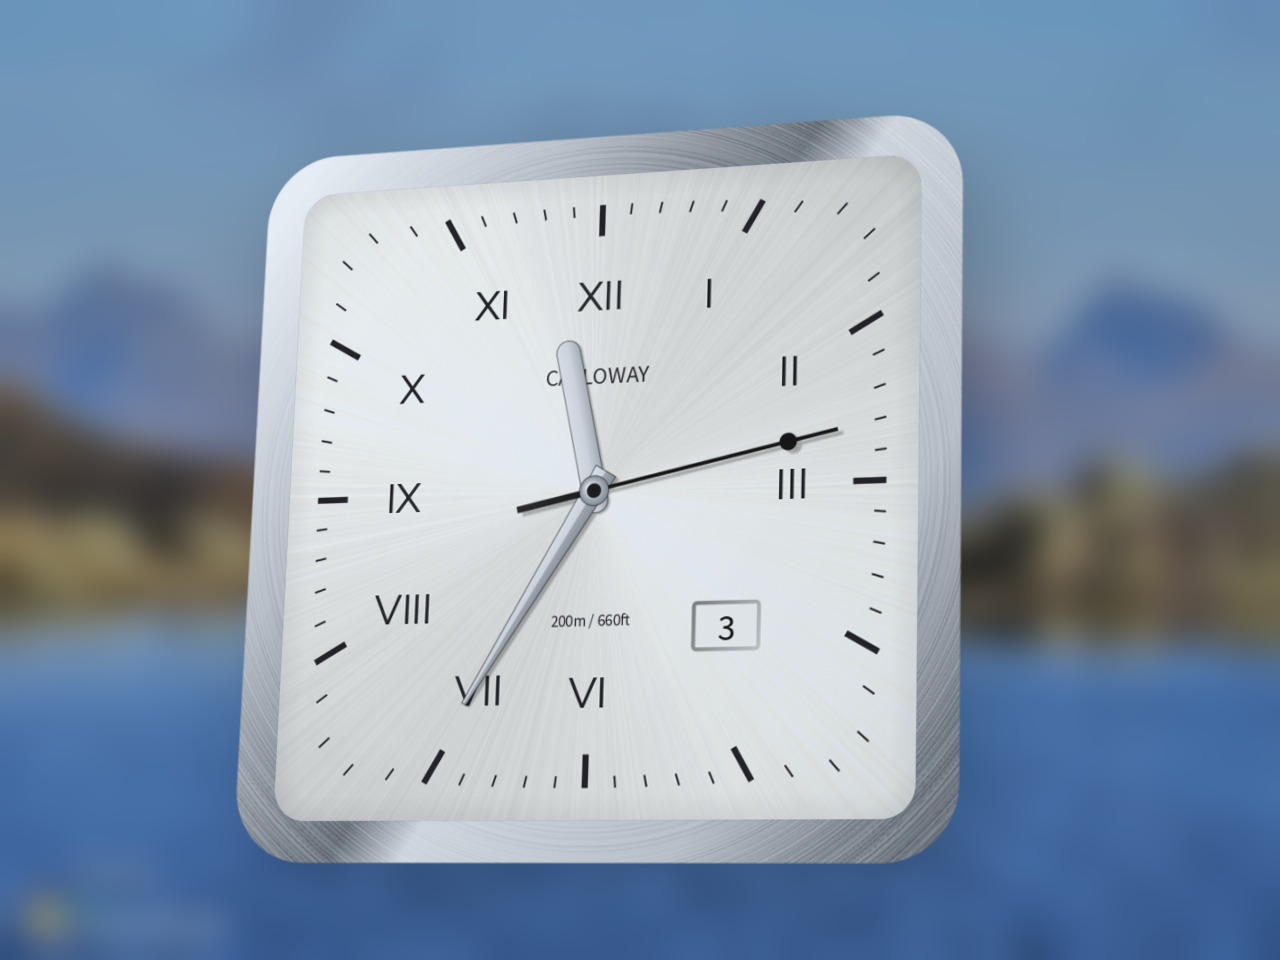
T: 11 h 35 min 13 s
